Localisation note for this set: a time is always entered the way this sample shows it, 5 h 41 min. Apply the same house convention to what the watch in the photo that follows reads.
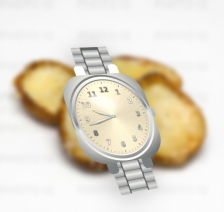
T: 9 h 43 min
